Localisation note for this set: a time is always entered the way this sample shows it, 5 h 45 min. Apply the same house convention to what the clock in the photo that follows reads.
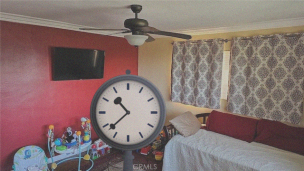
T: 10 h 38 min
